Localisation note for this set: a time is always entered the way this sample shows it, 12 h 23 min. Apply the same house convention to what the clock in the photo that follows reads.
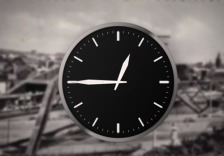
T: 12 h 45 min
